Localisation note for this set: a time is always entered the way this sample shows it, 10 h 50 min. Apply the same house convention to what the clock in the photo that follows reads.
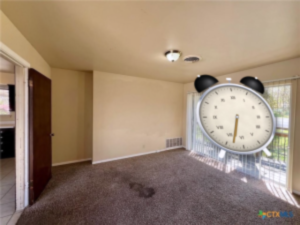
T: 6 h 33 min
